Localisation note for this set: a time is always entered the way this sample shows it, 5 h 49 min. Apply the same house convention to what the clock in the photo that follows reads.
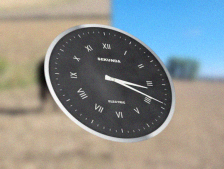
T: 3 h 19 min
